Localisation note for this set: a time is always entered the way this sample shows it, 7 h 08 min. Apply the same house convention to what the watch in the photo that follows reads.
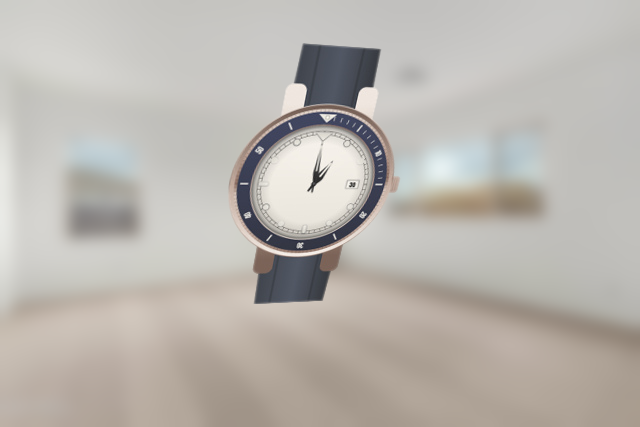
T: 1 h 00 min
